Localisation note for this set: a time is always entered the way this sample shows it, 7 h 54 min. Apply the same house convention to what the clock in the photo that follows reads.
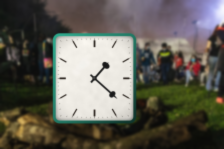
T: 1 h 22 min
